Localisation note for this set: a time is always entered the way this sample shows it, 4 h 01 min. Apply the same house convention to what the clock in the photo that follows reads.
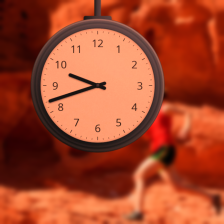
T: 9 h 42 min
